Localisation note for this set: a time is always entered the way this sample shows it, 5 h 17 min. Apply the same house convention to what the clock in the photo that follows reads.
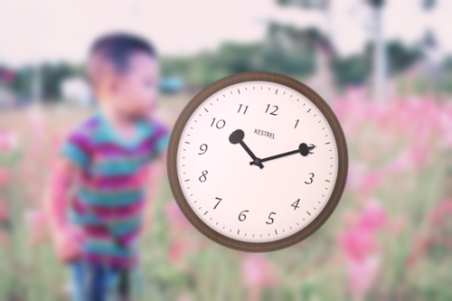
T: 10 h 10 min
